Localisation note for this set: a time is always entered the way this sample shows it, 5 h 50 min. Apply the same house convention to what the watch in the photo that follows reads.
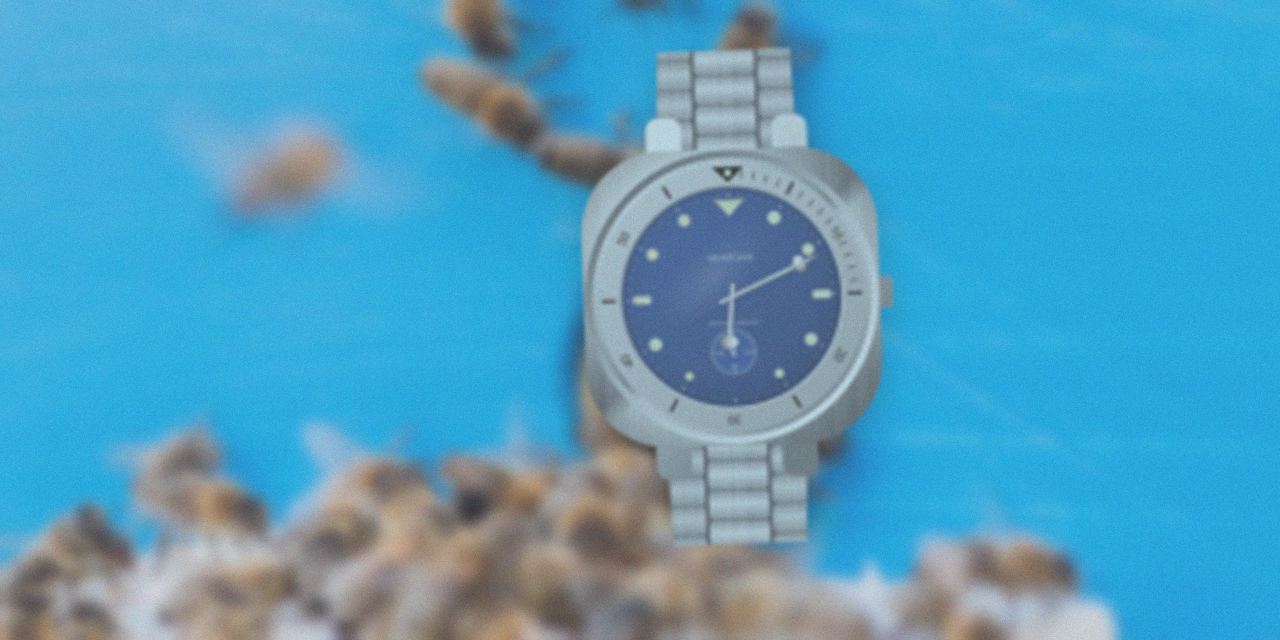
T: 6 h 11 min
